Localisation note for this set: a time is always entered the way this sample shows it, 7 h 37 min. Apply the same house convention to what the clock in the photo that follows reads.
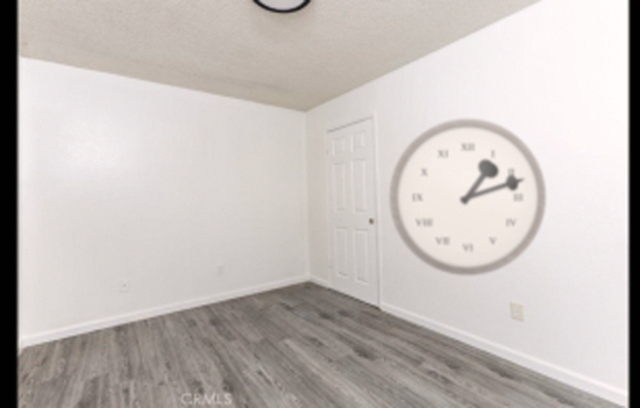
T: 1 h 12 min
